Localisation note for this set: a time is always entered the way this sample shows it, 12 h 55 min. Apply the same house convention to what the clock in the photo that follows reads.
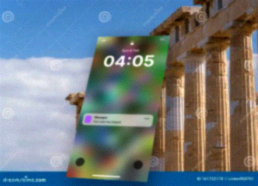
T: 4 h 05 min
